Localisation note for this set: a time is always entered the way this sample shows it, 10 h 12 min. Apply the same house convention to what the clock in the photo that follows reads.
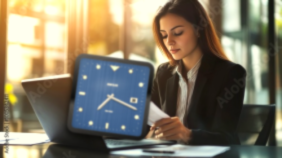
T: 7 h 18 min
